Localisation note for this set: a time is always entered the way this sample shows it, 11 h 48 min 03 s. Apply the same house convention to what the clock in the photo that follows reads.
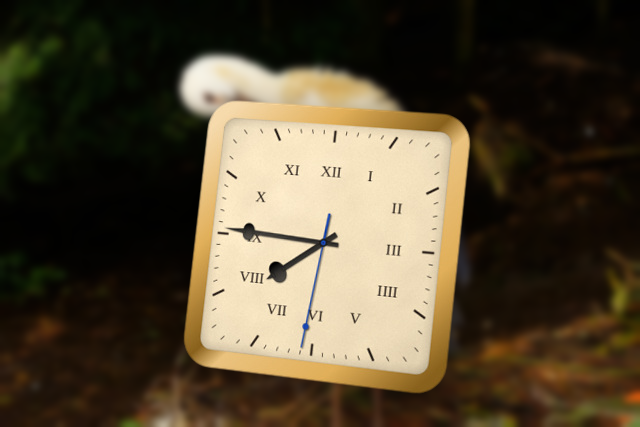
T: 7 h 45 min 31 s
